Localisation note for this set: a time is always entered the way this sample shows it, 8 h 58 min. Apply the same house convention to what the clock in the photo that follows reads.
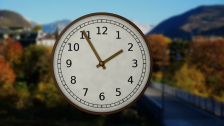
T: 1 h 55 min
